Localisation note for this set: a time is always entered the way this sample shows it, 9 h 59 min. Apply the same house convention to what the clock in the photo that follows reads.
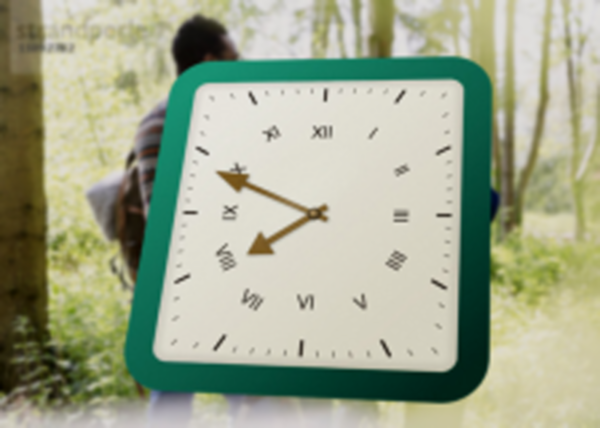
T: 7 h 49 min
